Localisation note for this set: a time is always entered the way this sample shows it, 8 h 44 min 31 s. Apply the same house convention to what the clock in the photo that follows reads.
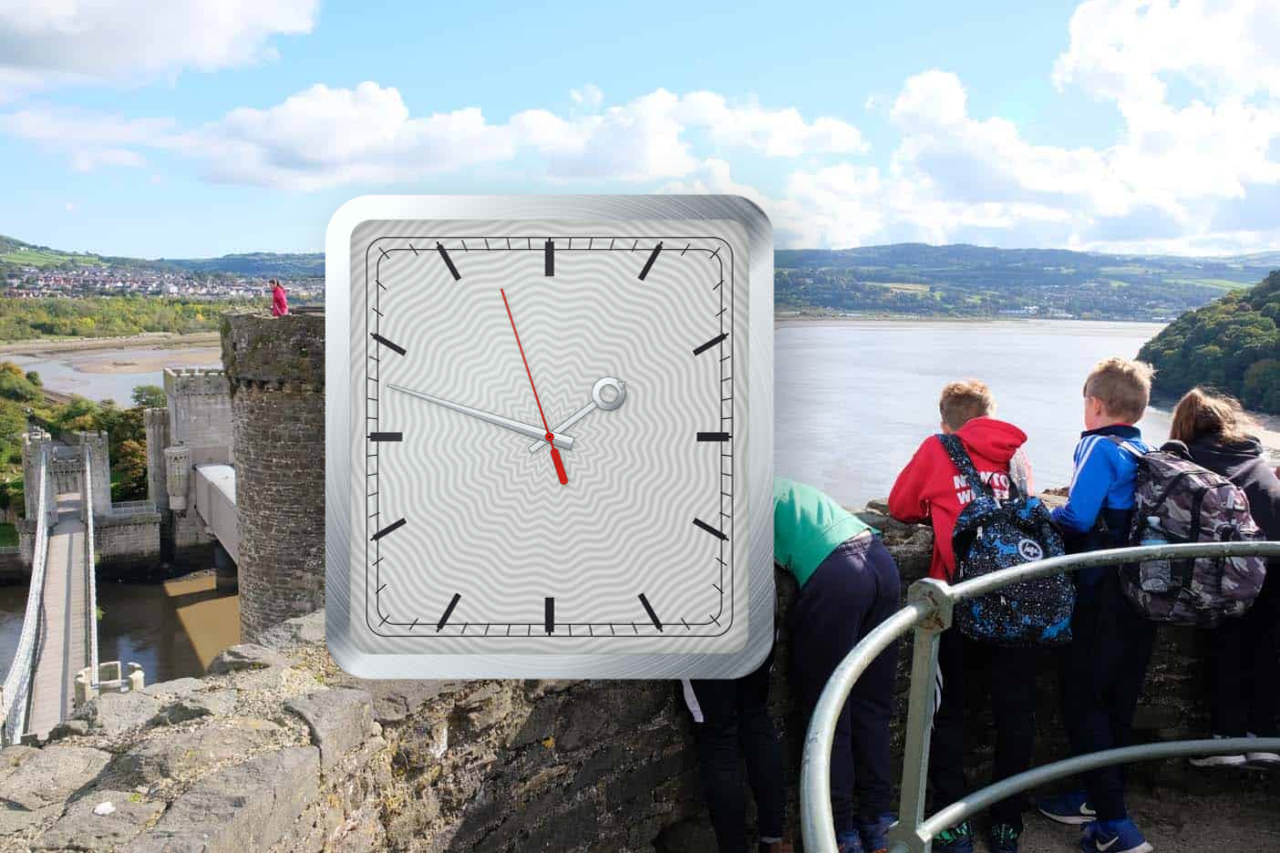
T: 1 h 47 min 57 s
